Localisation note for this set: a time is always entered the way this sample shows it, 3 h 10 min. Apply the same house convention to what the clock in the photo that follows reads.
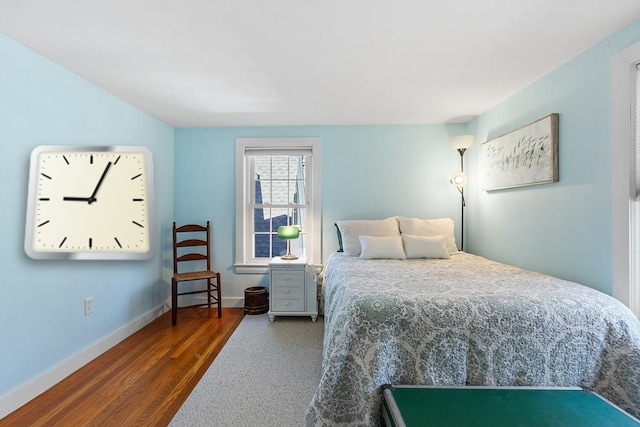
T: 9 h 04 min
